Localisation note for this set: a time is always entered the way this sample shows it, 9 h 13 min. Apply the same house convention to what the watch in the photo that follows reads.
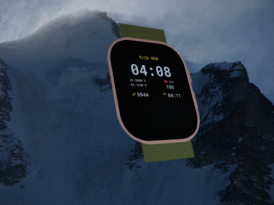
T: 4 h 08 min
